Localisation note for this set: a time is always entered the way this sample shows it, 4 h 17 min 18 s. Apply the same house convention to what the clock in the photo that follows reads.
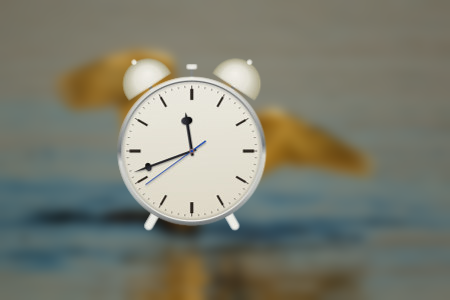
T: 11 h 41 min 39 s
